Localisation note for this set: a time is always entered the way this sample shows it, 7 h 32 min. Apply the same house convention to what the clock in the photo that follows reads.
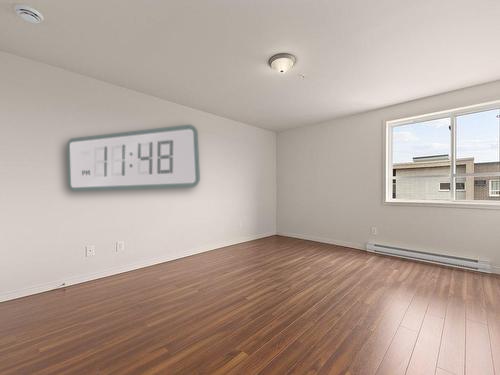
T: 11 h 48 min
